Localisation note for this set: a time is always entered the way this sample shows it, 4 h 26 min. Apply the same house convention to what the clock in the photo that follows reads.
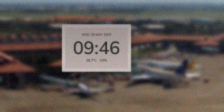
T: 9 h 46 min
